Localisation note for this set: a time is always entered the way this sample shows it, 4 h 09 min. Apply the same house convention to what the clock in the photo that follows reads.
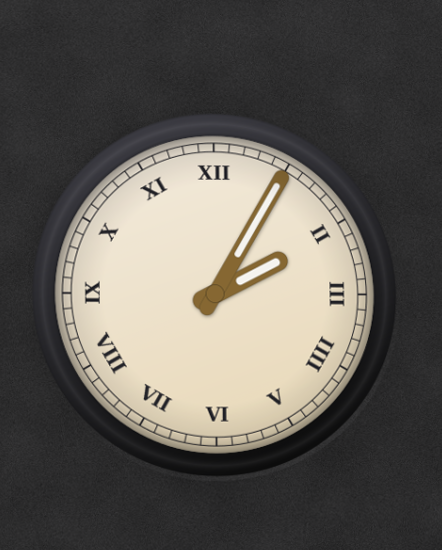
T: 2 h 05 min
